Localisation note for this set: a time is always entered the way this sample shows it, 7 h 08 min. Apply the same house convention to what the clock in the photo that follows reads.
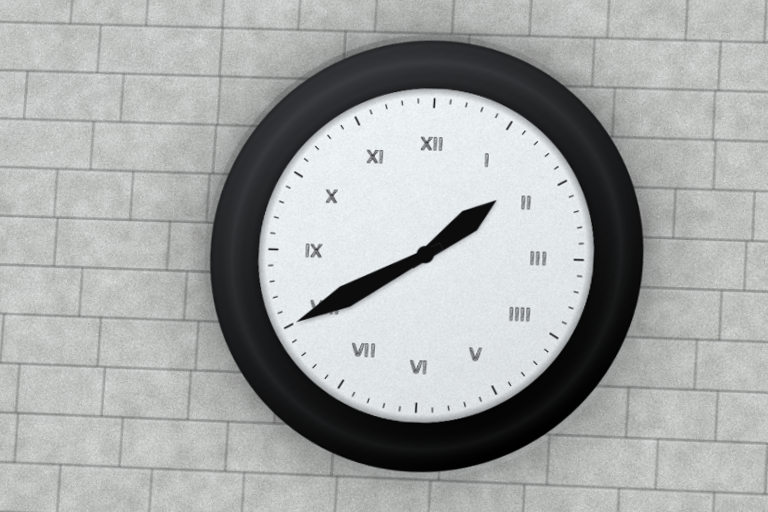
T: 1 h 40 min
